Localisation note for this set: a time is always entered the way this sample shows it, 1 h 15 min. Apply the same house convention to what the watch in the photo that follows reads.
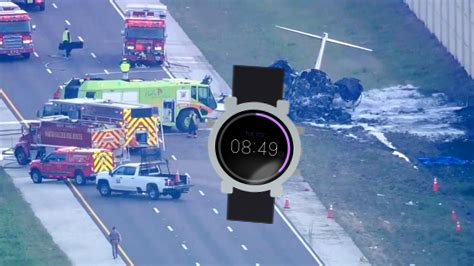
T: 8 h 49 min
